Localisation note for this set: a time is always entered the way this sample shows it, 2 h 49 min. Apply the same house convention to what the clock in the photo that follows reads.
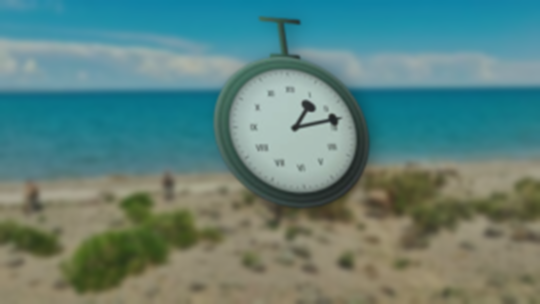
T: 1 h 13 min
